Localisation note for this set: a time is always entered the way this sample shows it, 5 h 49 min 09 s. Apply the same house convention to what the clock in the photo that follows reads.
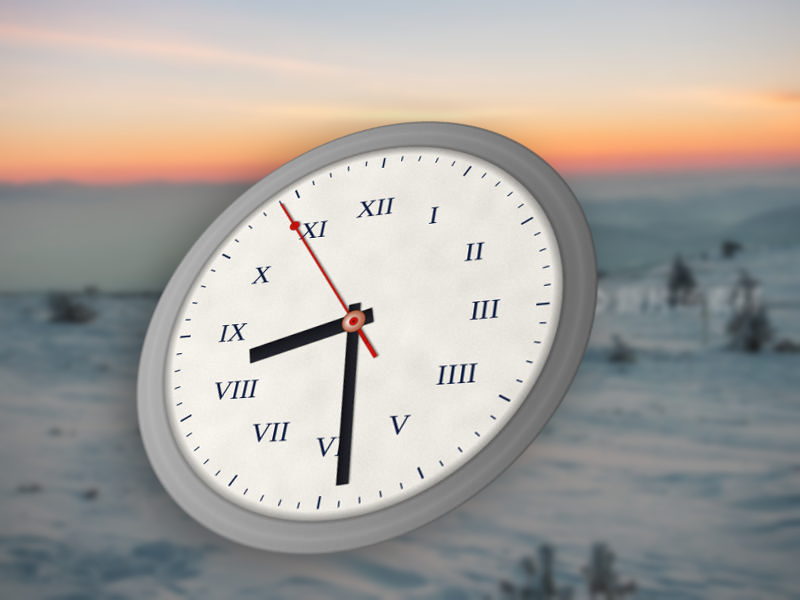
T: 8 h 28 min 54 s
